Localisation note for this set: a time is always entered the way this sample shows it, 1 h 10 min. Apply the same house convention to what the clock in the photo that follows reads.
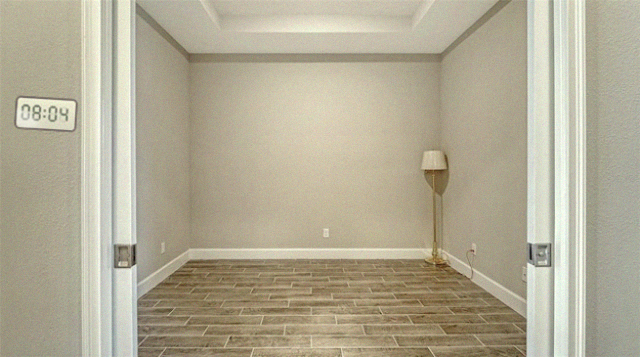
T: 8 h 04 min
